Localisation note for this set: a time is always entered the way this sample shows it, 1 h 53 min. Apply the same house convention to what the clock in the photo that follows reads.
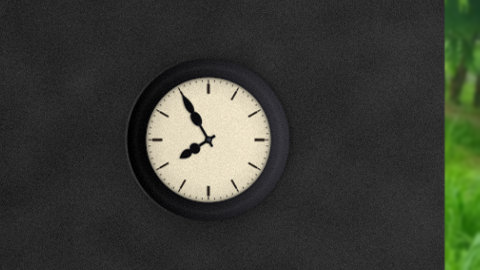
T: 7 h 55 min
